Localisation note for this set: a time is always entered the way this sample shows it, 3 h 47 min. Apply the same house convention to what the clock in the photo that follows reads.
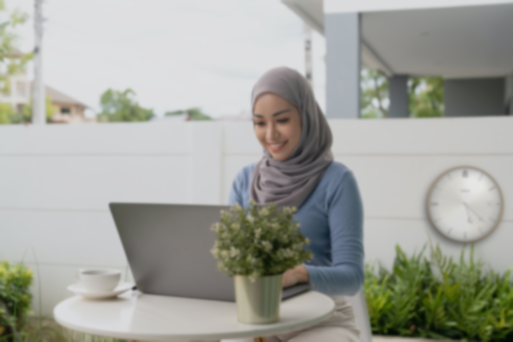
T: 5 h 22 min
